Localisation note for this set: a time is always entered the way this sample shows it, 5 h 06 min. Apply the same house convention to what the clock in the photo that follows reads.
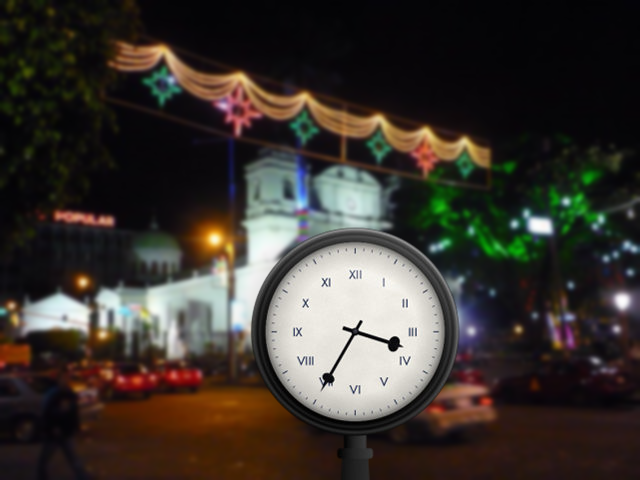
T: 3 h 35 min
